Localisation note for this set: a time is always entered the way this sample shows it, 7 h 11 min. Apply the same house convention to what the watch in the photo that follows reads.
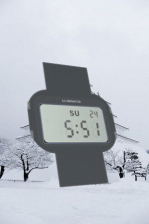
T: 5 h 51 min
